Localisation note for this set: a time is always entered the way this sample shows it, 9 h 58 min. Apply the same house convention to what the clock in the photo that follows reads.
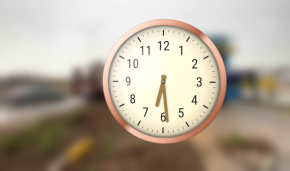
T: 6 h 29 min
